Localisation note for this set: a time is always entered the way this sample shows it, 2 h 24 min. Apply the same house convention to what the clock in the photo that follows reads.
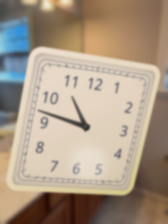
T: 10 h 47 min
